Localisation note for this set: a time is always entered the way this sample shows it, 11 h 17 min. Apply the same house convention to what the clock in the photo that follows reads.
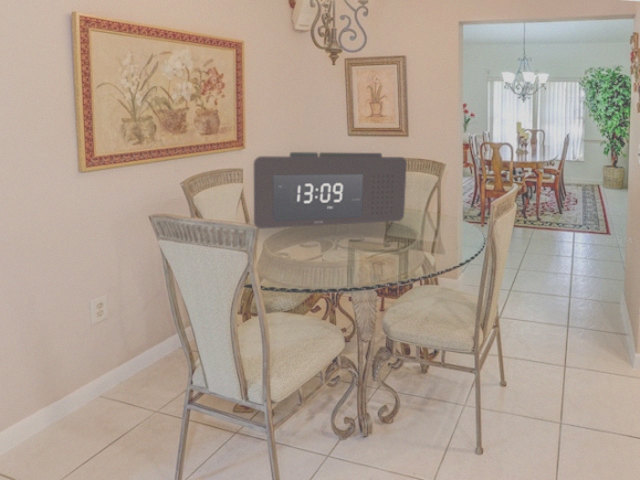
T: 13 h 09 min
